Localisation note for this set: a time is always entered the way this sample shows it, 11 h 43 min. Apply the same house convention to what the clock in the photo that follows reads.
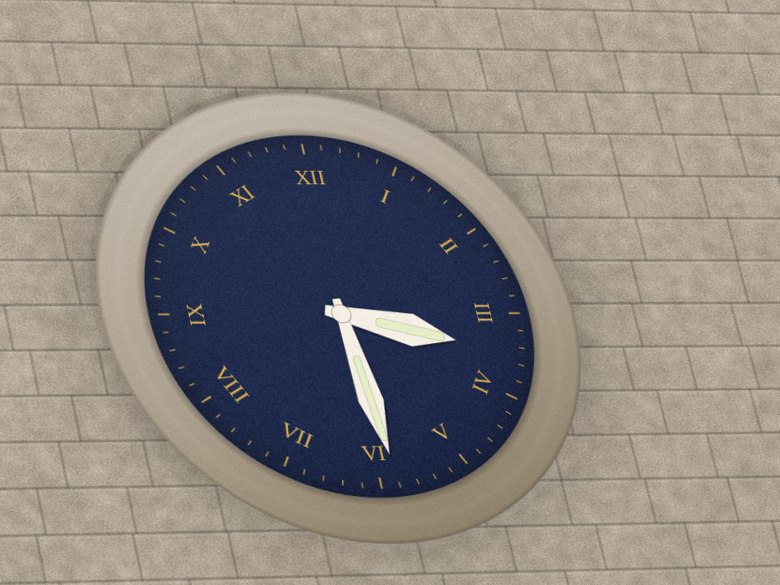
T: 3 h 29 min
